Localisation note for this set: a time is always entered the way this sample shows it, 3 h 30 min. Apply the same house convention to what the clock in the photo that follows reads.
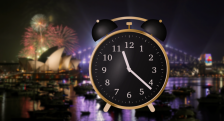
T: 11 h 22 min
